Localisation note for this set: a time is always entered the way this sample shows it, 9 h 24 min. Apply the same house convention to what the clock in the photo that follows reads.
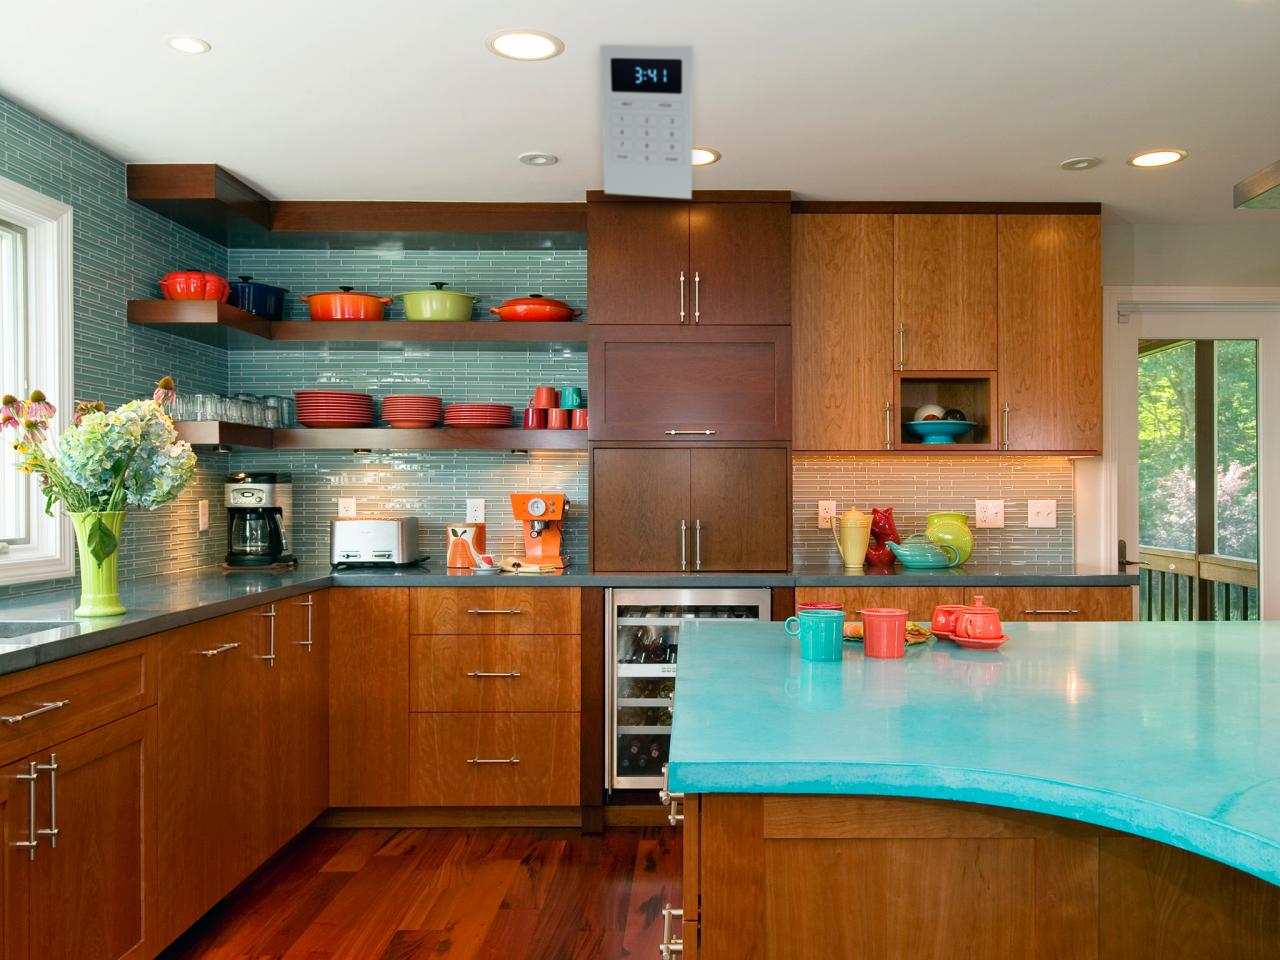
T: 3 h 41 min
